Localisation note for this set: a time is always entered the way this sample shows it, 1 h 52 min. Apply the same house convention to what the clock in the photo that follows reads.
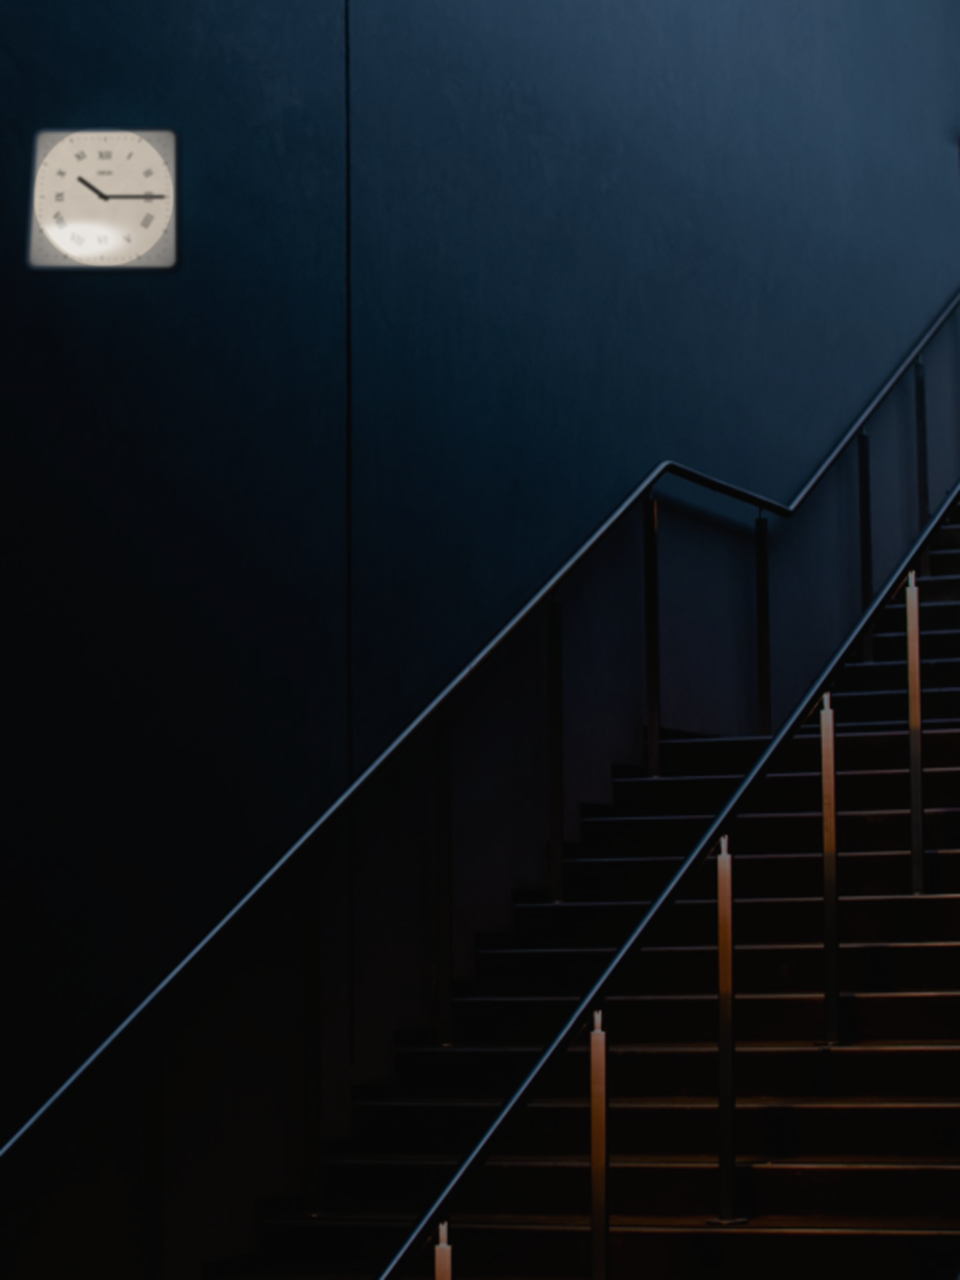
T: 10 h 15 min
